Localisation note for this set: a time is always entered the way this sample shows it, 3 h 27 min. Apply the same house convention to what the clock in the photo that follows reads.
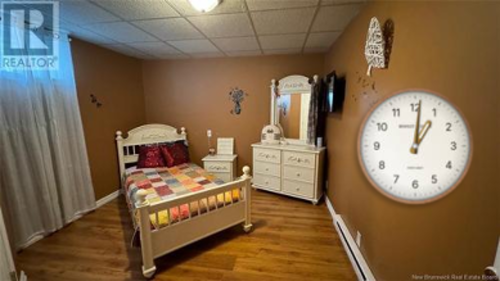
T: 1 h 01 min
